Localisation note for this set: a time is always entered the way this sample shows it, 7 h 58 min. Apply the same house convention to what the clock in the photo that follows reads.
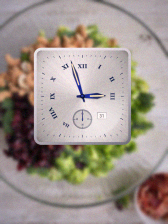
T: 2 h 57 min
